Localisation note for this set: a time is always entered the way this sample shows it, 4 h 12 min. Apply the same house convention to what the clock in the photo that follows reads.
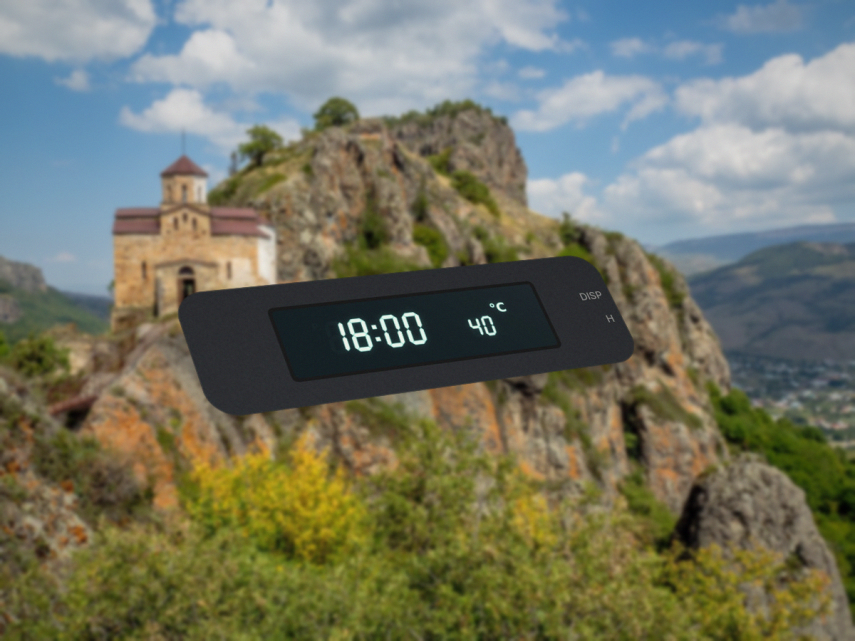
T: 18 h 00 min
